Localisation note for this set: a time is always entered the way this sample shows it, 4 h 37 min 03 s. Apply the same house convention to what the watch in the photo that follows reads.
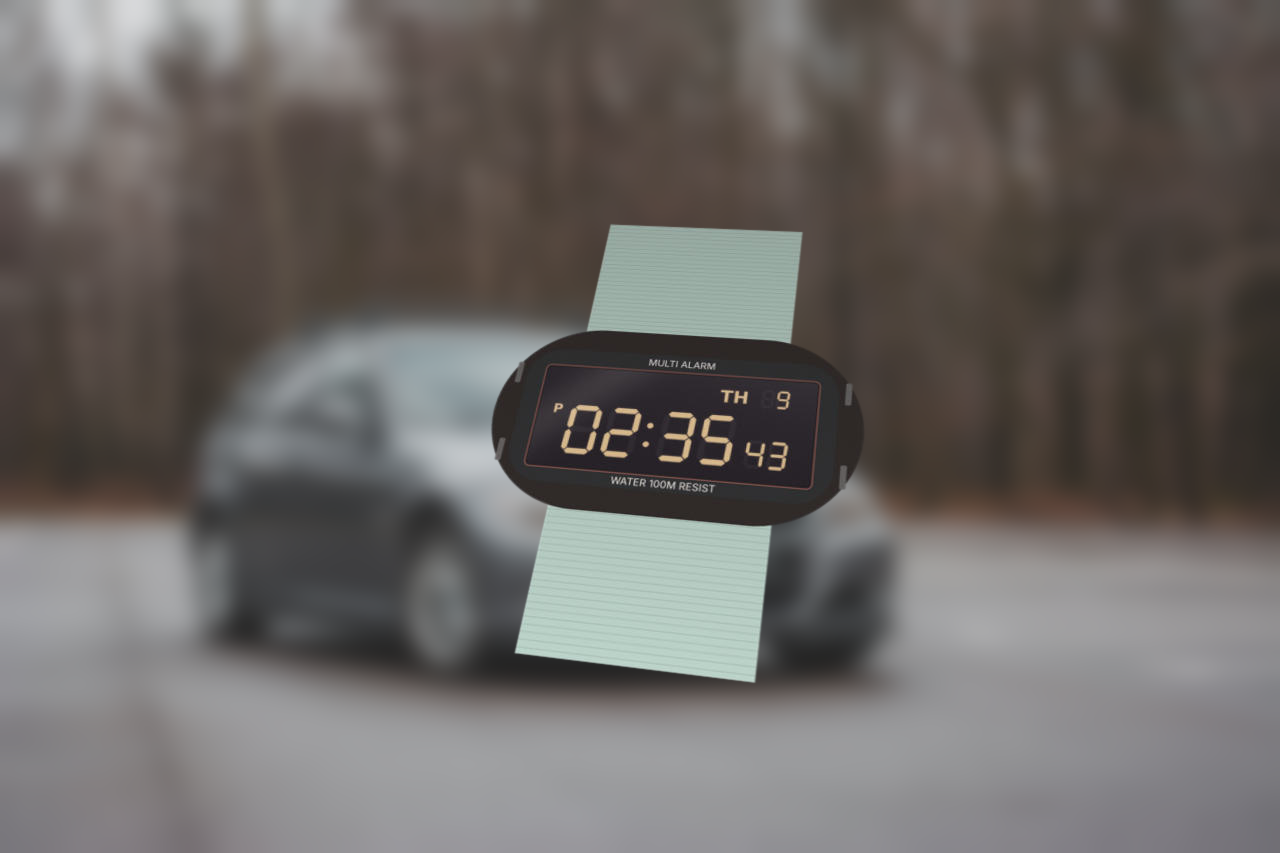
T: 2 h 35 min 43 s
